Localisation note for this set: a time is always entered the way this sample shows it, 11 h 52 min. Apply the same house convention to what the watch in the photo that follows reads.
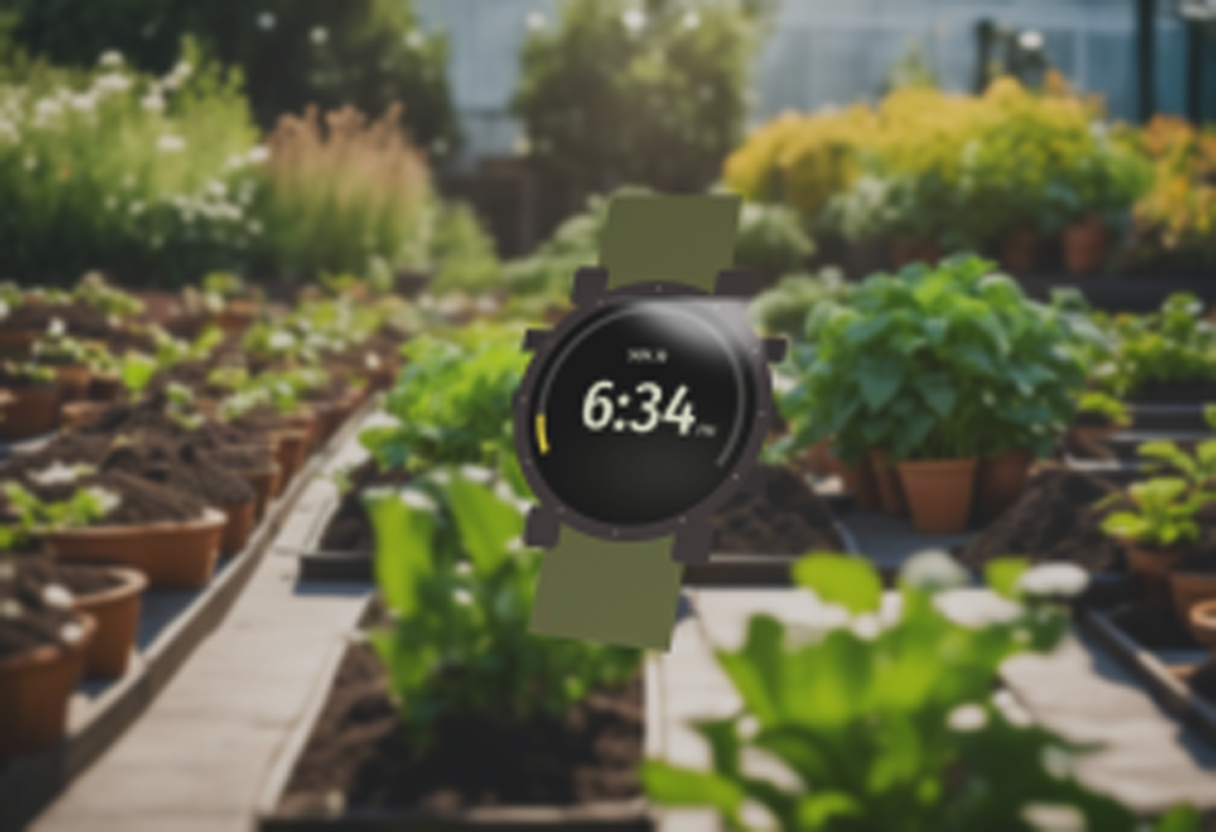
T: 6 h 34 min
